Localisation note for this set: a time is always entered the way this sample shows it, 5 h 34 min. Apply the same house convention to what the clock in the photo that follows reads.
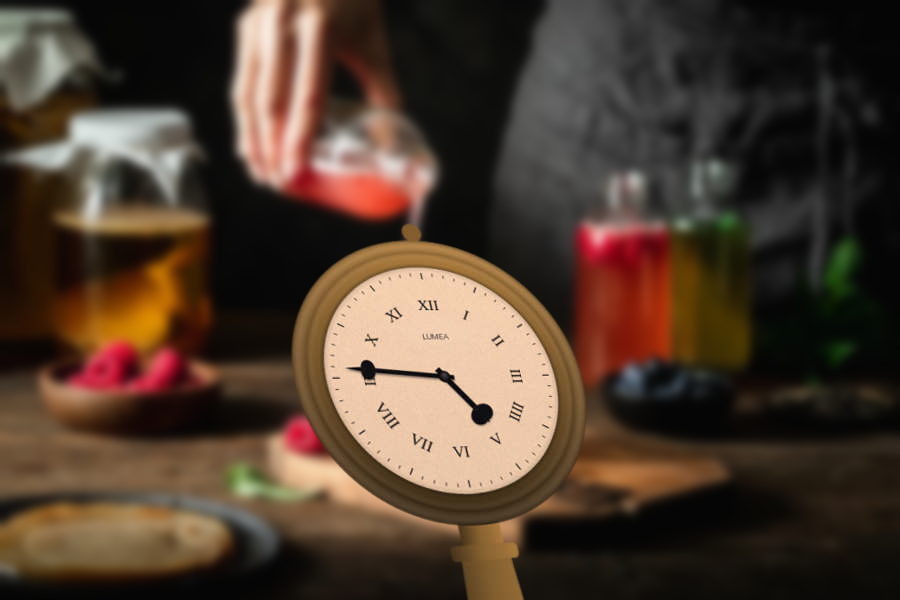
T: 4 h 46 min
